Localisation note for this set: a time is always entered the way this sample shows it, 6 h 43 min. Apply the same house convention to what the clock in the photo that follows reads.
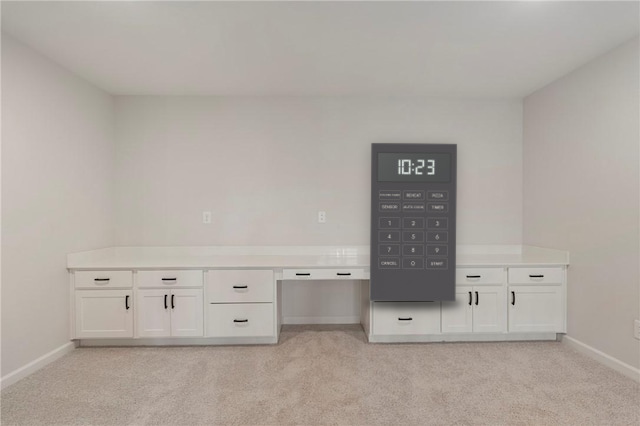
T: 10 h 23 min
